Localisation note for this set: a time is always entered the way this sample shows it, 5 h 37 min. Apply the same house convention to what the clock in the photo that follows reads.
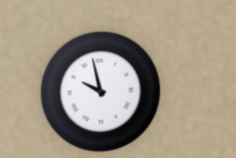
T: 9 h 58 min
